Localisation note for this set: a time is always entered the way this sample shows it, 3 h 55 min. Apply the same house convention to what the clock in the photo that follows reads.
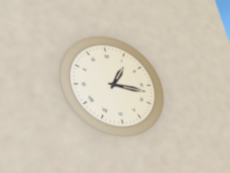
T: 1 h 17 min
